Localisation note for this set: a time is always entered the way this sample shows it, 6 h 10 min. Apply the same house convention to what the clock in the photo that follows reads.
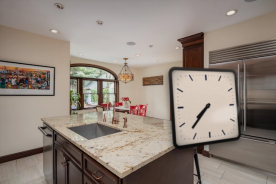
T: 7 h 37 min
